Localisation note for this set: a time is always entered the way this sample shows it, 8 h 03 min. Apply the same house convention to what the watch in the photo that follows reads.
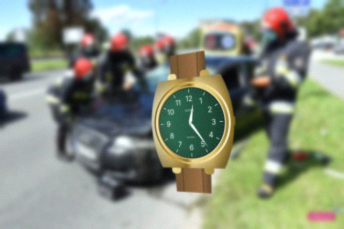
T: 12 h 24 min
